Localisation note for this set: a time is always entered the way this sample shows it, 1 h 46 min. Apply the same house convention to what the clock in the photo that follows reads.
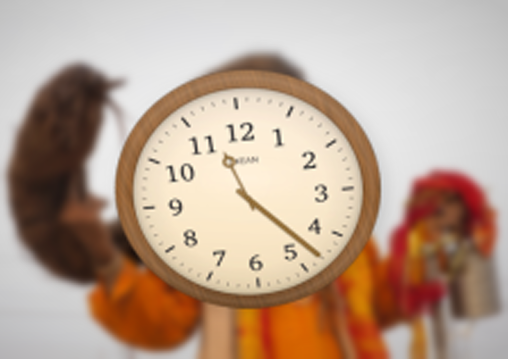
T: 11 h 23 min
